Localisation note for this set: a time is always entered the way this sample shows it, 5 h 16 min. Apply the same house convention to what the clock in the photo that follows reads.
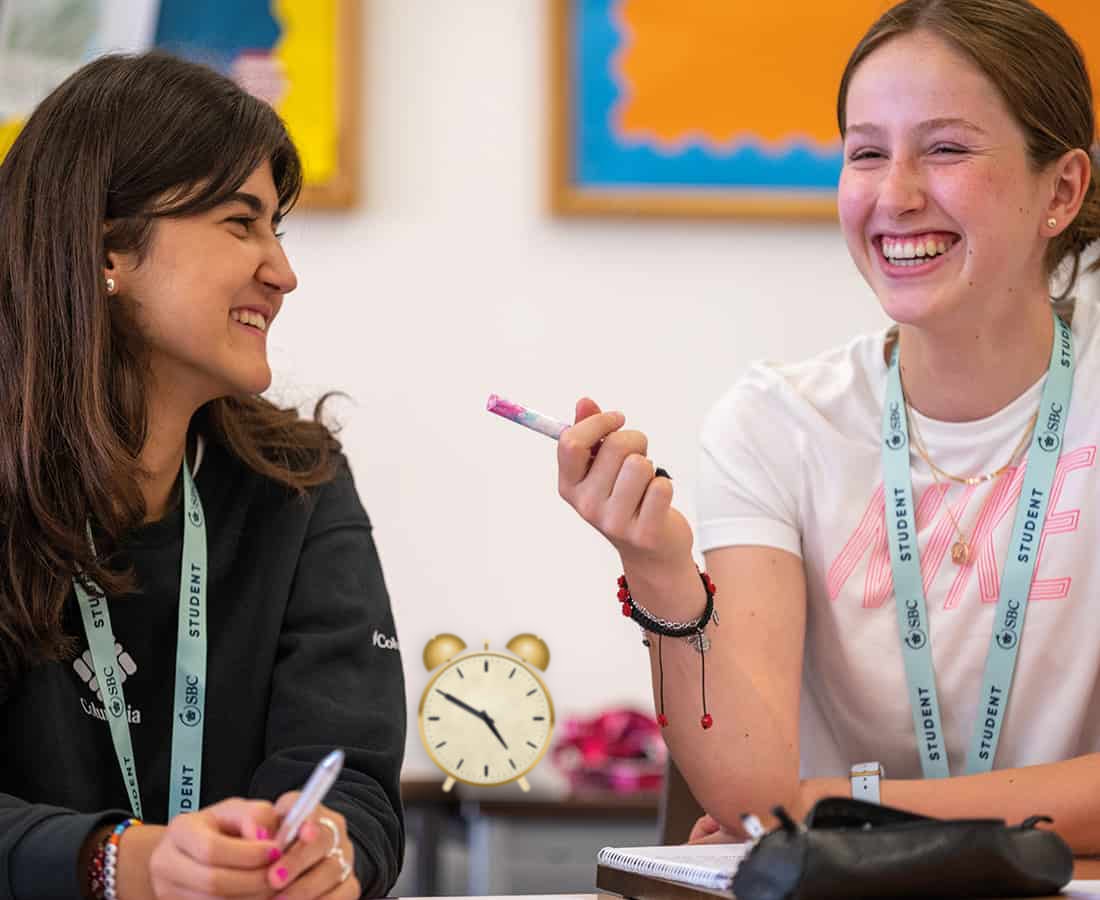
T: 4 h 50 min
